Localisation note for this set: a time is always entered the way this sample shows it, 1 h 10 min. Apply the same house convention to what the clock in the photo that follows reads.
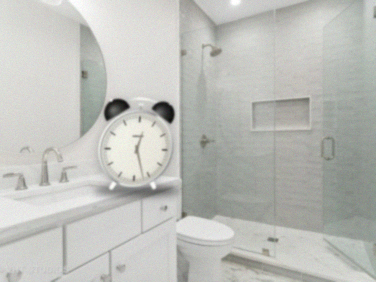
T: 12 h 27 min
